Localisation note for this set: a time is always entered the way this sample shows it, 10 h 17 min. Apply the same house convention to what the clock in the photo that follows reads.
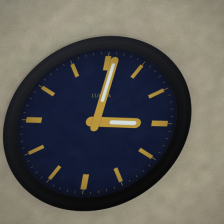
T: 3 h 01 min
